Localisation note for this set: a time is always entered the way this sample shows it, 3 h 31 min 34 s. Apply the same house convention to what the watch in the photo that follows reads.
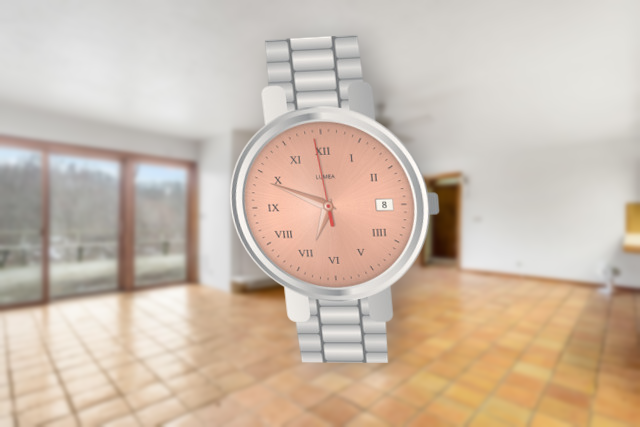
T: 6 h 48 min 59 s
